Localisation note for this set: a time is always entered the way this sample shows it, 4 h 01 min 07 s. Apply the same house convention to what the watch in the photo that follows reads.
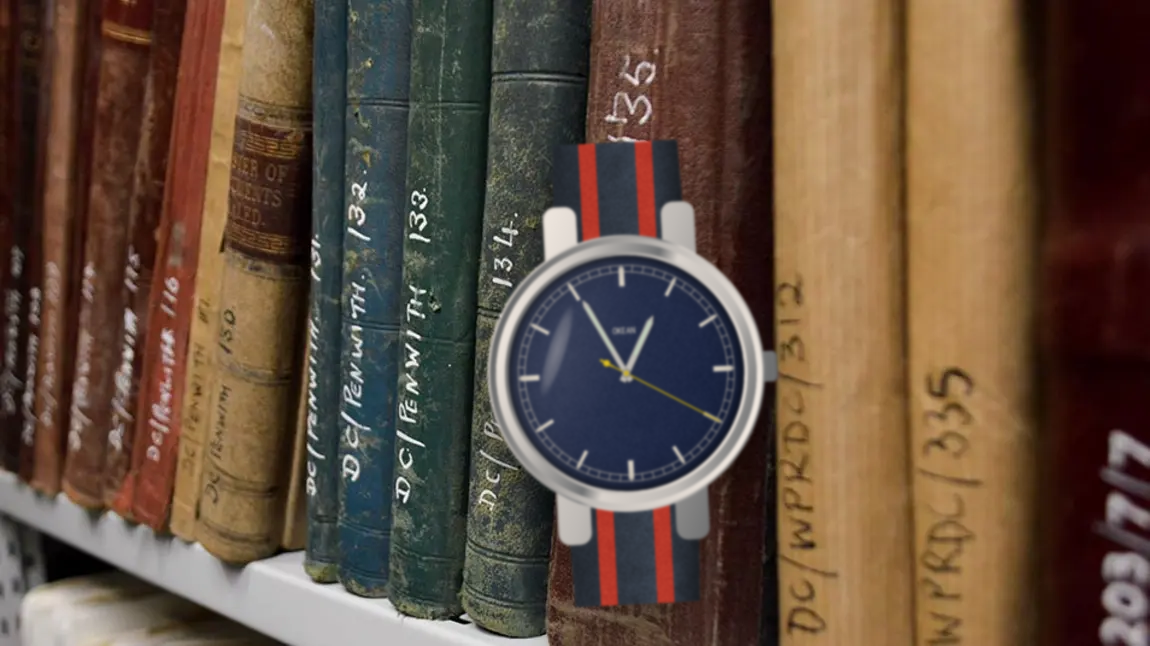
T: 12 h 55 min 20 s
